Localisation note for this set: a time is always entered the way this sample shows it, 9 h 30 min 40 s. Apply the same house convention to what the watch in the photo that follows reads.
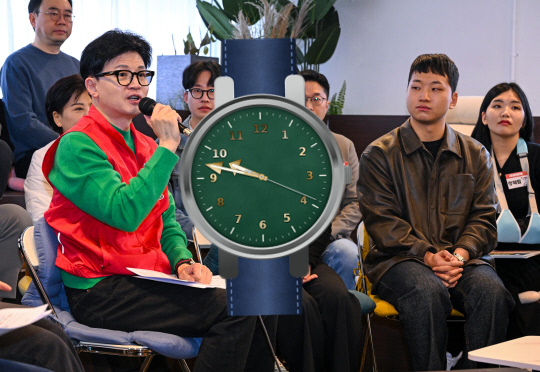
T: 9 h 47 min 19 s
